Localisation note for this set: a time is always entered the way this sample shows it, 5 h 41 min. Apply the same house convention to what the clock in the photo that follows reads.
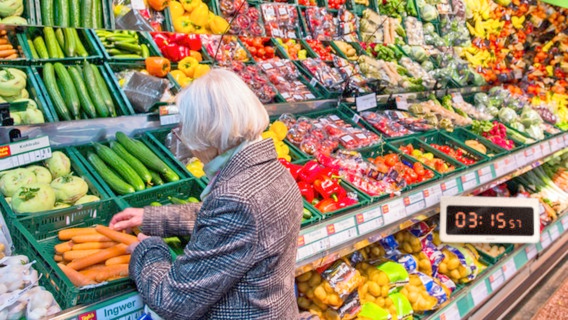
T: 3 h 15 min
